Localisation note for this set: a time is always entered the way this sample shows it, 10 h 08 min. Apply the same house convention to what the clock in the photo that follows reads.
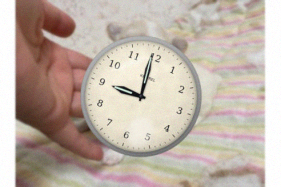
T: 8 h 59 min
